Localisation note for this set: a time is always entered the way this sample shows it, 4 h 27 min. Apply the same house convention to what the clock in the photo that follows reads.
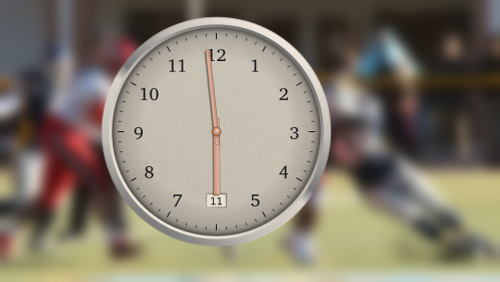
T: 5 h 59 min
